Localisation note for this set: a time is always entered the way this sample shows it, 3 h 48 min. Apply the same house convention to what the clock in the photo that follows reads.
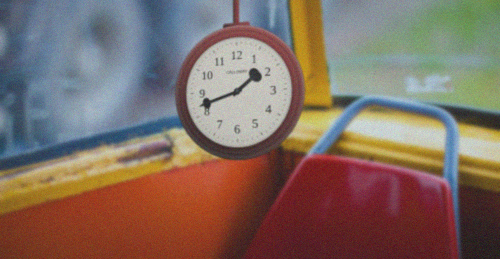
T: 1 h 42 min
